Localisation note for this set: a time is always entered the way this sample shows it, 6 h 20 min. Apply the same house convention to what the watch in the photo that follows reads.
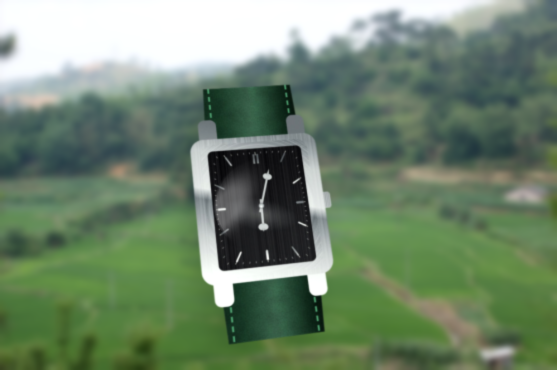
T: 6 h 03 min
